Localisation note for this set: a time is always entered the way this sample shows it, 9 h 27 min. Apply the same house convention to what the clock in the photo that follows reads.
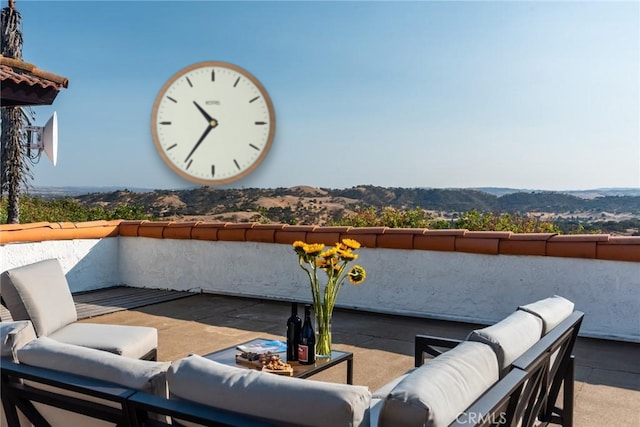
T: 10 h 36 min
